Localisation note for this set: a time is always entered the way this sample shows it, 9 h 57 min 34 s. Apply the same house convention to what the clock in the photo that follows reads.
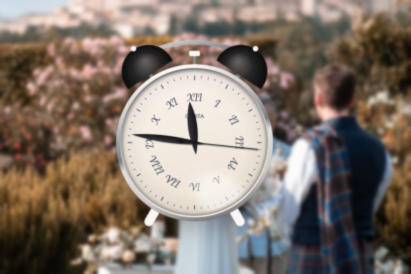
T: 11 h 46 min 16 s
